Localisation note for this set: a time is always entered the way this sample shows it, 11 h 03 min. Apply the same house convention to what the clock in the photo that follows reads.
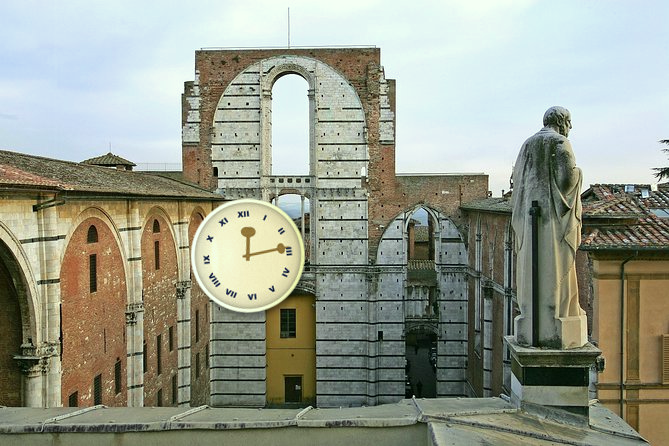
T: 12 h 14 min
